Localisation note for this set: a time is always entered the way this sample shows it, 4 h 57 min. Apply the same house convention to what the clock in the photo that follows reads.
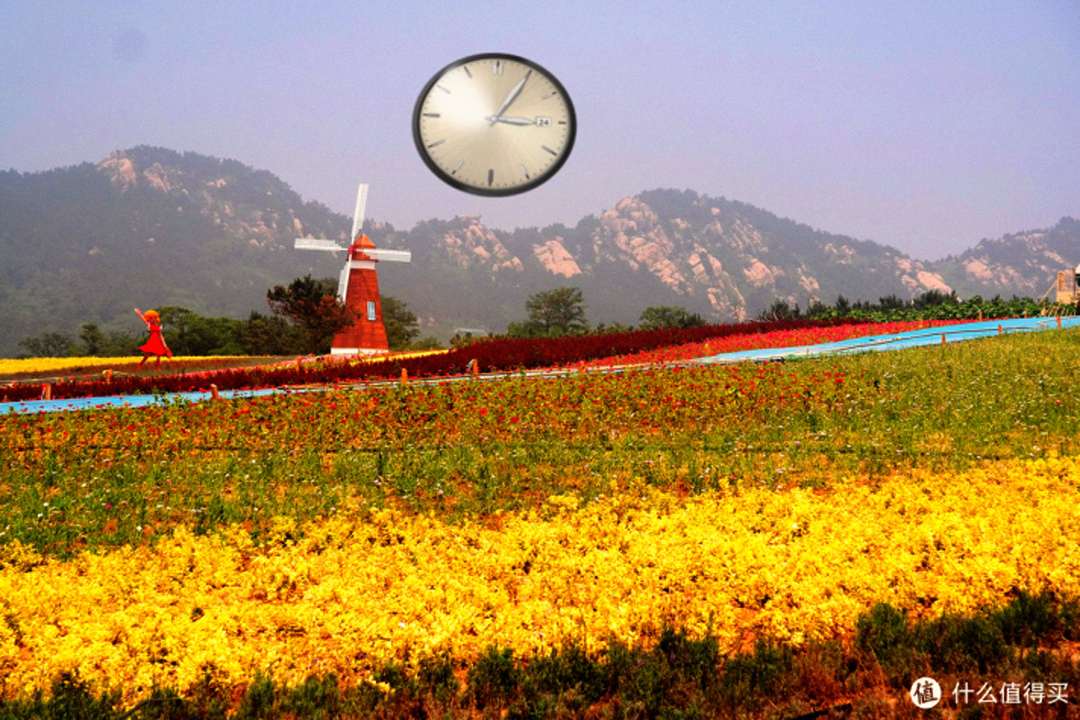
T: 3 h 05 min
